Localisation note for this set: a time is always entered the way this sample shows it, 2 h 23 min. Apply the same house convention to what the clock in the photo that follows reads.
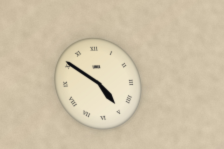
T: 4 h 51 min
